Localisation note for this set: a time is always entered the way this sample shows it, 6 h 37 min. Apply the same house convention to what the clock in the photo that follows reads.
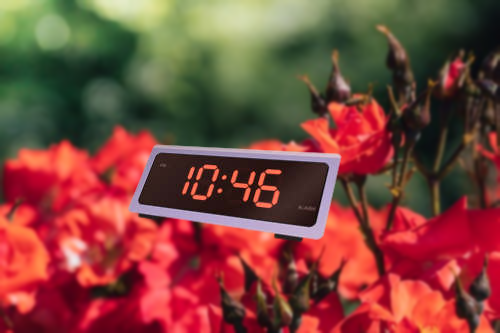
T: 10 h 46 min
